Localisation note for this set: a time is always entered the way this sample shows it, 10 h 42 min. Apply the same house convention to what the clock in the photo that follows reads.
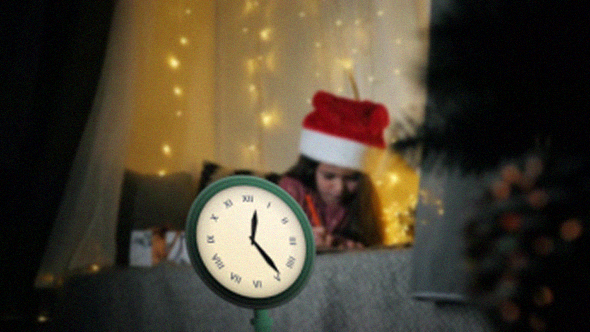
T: 12 h 24 min
